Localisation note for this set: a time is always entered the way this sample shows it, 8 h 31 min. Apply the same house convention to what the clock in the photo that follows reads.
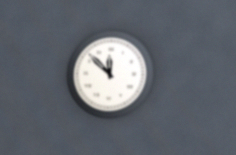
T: 11 h 52 min
